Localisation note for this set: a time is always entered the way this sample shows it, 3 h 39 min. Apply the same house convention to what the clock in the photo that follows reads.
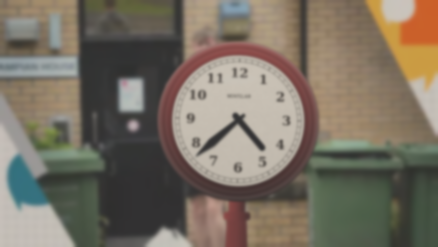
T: 4 h 38 min
